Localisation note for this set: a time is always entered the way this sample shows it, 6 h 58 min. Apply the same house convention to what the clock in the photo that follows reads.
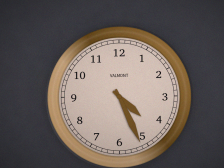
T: 4 h 26 min
